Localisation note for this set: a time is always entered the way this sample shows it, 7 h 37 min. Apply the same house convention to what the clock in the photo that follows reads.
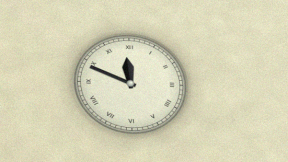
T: 11 h 49 min
